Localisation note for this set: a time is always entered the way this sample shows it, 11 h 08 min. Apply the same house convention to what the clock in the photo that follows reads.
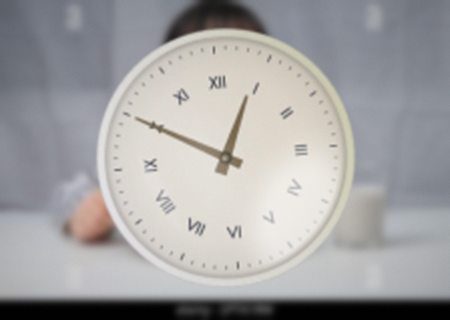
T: 12 h 50 min
